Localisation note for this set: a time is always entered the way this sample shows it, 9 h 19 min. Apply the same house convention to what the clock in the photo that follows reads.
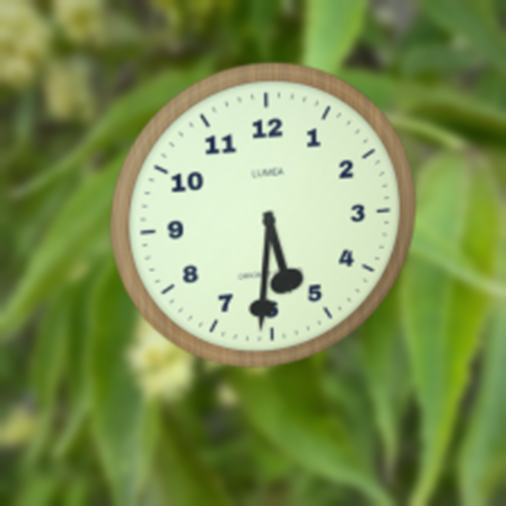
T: 5 h 31 min
